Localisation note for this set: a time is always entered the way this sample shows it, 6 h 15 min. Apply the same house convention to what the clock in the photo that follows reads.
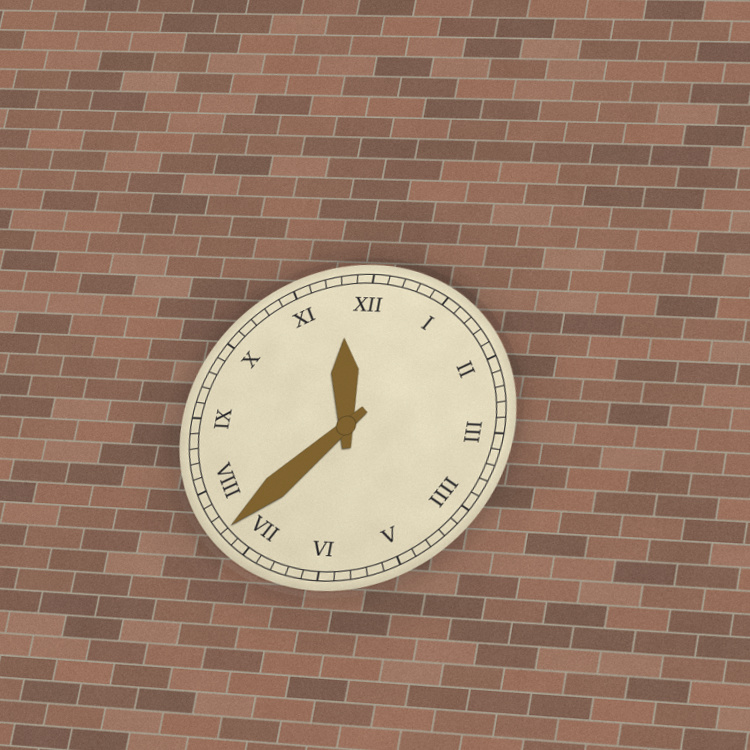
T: 11 h 37 min
